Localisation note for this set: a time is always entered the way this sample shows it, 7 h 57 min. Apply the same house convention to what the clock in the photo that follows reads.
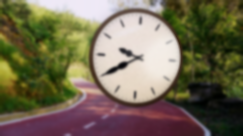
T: 9 h 40 min
